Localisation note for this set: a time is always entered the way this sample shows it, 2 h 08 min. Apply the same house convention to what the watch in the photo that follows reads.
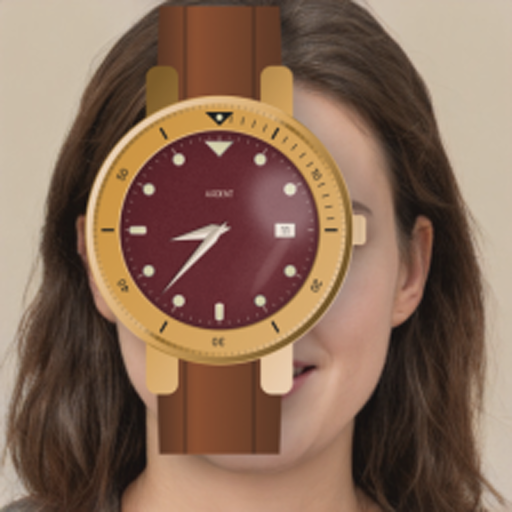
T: 8 h 37 min
